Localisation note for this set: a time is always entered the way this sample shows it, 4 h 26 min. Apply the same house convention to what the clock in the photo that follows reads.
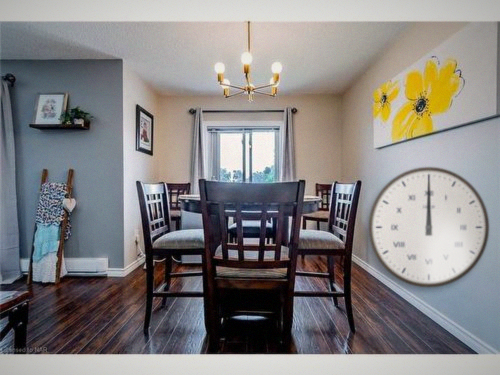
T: 12 h 00 min
